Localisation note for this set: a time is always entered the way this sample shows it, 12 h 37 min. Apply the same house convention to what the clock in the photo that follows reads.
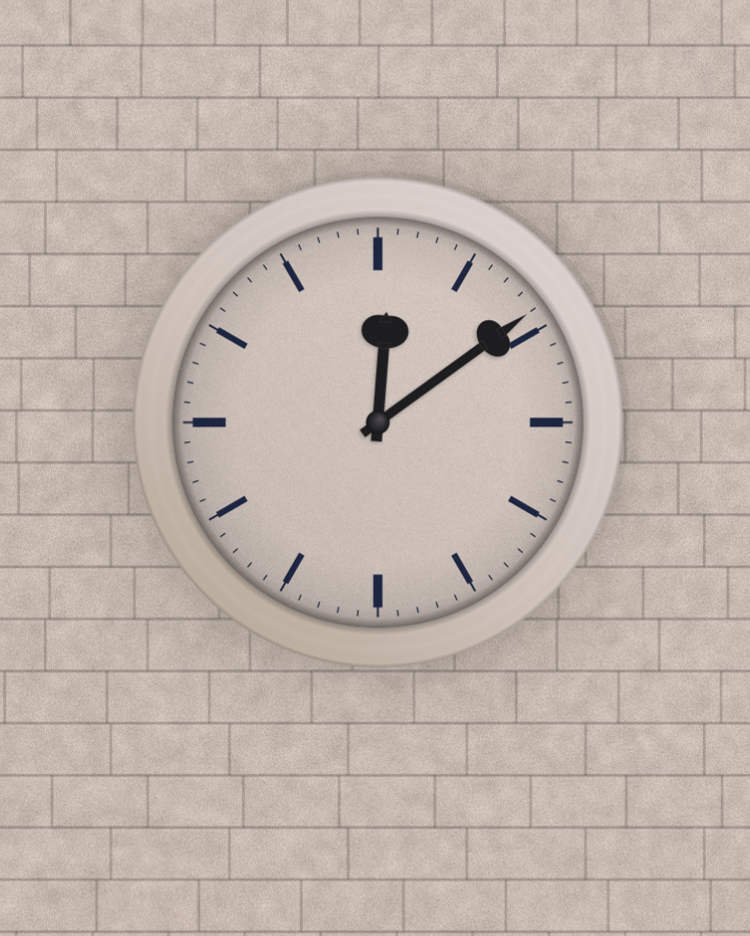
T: 12 h 09 min
